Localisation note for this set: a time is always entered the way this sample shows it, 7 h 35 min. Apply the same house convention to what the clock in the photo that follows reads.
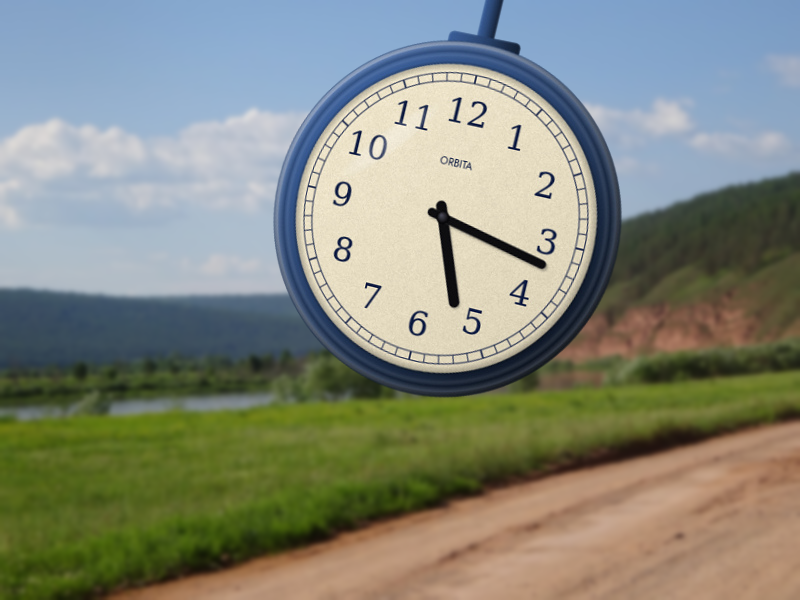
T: 5 h 17 min
